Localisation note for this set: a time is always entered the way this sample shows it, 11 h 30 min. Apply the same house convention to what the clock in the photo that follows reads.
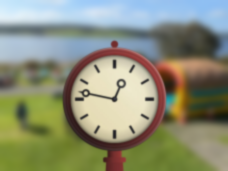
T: 12 h 47 min
